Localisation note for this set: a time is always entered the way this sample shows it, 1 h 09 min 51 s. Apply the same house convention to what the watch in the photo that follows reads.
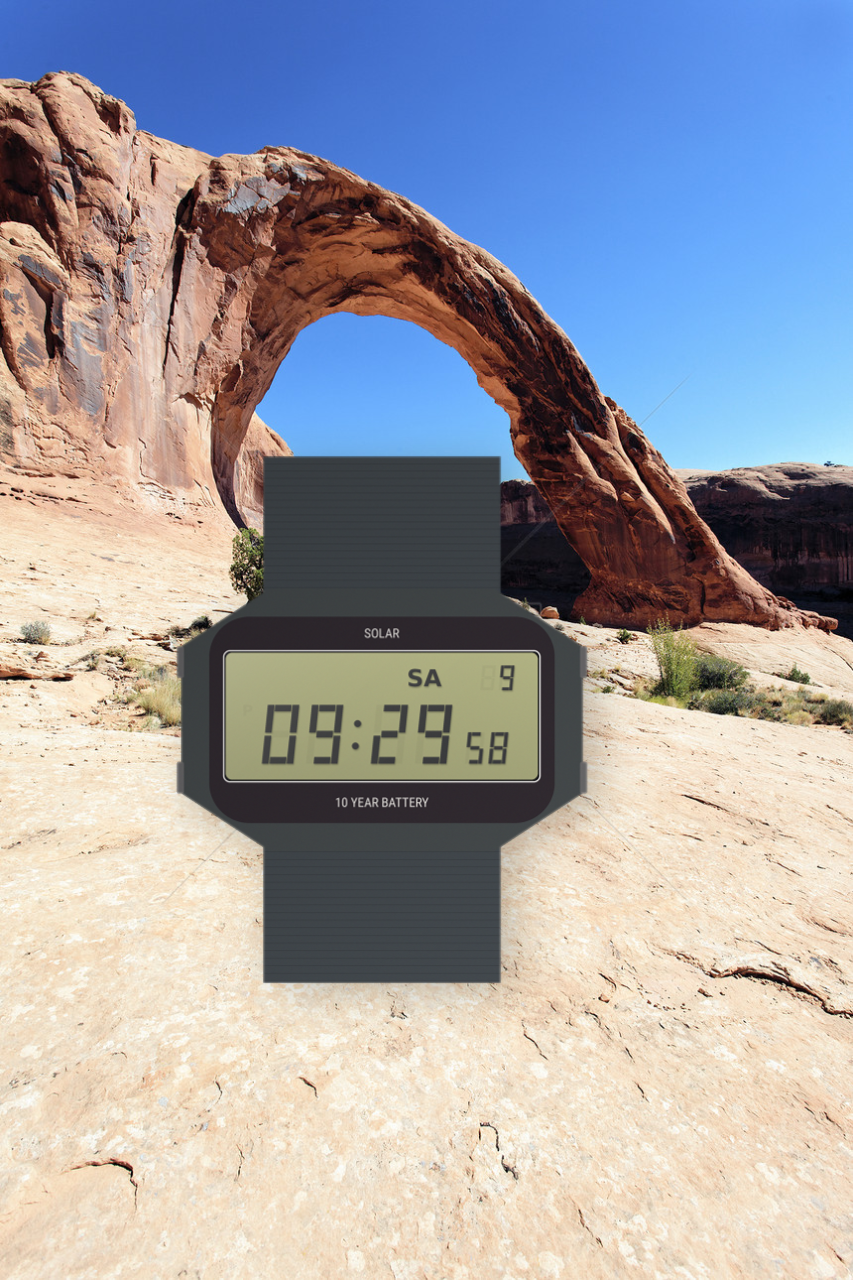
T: 9 h 29 min 58 s
